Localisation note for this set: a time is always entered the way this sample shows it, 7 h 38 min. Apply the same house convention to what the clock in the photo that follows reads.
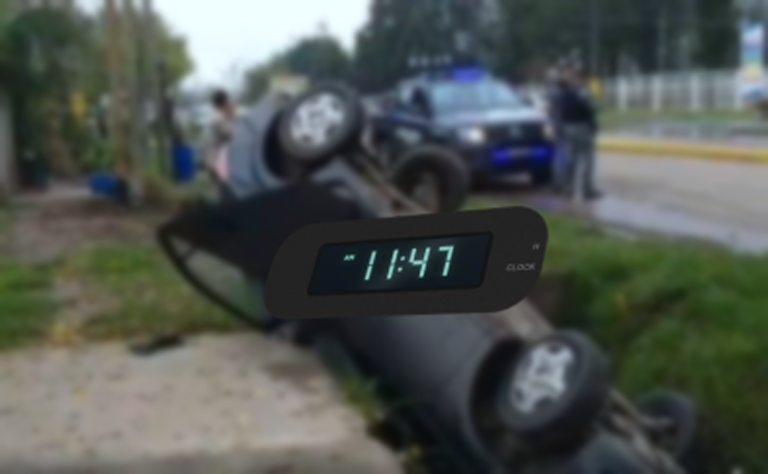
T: 11 h 47 min
